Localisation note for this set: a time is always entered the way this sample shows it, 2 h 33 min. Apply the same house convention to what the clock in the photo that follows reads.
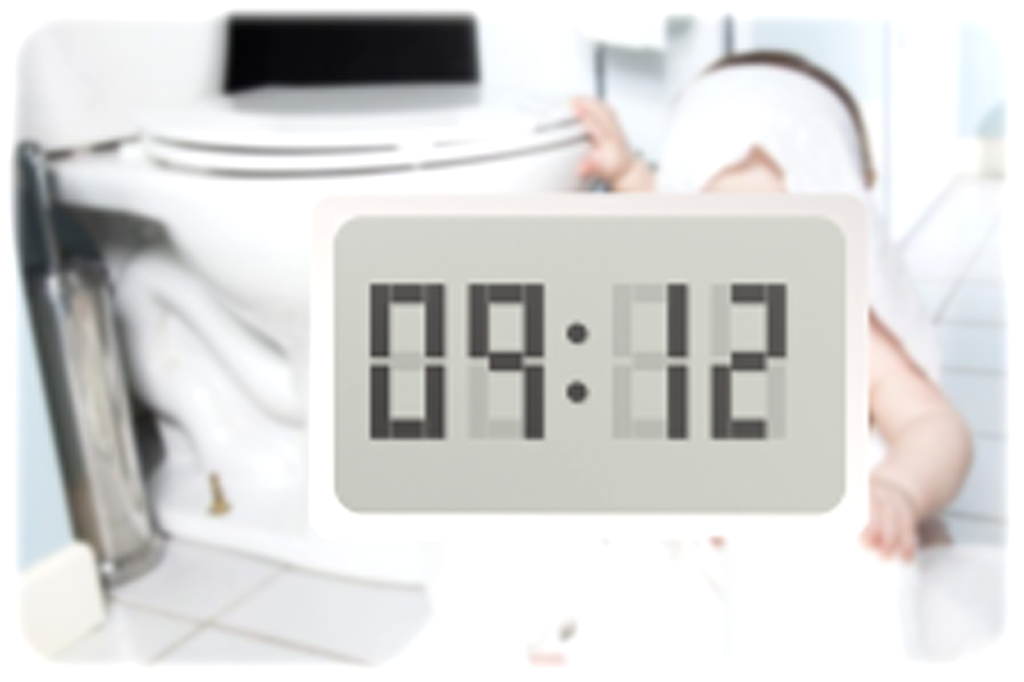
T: 9 h 12 min
